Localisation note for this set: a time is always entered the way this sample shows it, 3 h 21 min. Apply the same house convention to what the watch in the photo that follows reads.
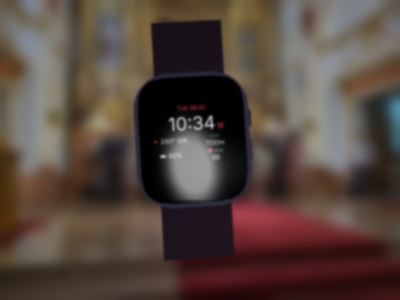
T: 10 h 34 min
